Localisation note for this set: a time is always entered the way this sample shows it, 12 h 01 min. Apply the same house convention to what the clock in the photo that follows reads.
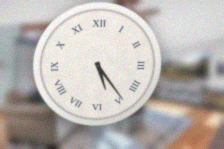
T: 5 h 24 min
